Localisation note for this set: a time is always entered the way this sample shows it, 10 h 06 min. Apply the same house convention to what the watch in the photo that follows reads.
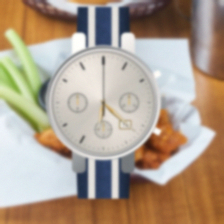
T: 6 h 22 min
